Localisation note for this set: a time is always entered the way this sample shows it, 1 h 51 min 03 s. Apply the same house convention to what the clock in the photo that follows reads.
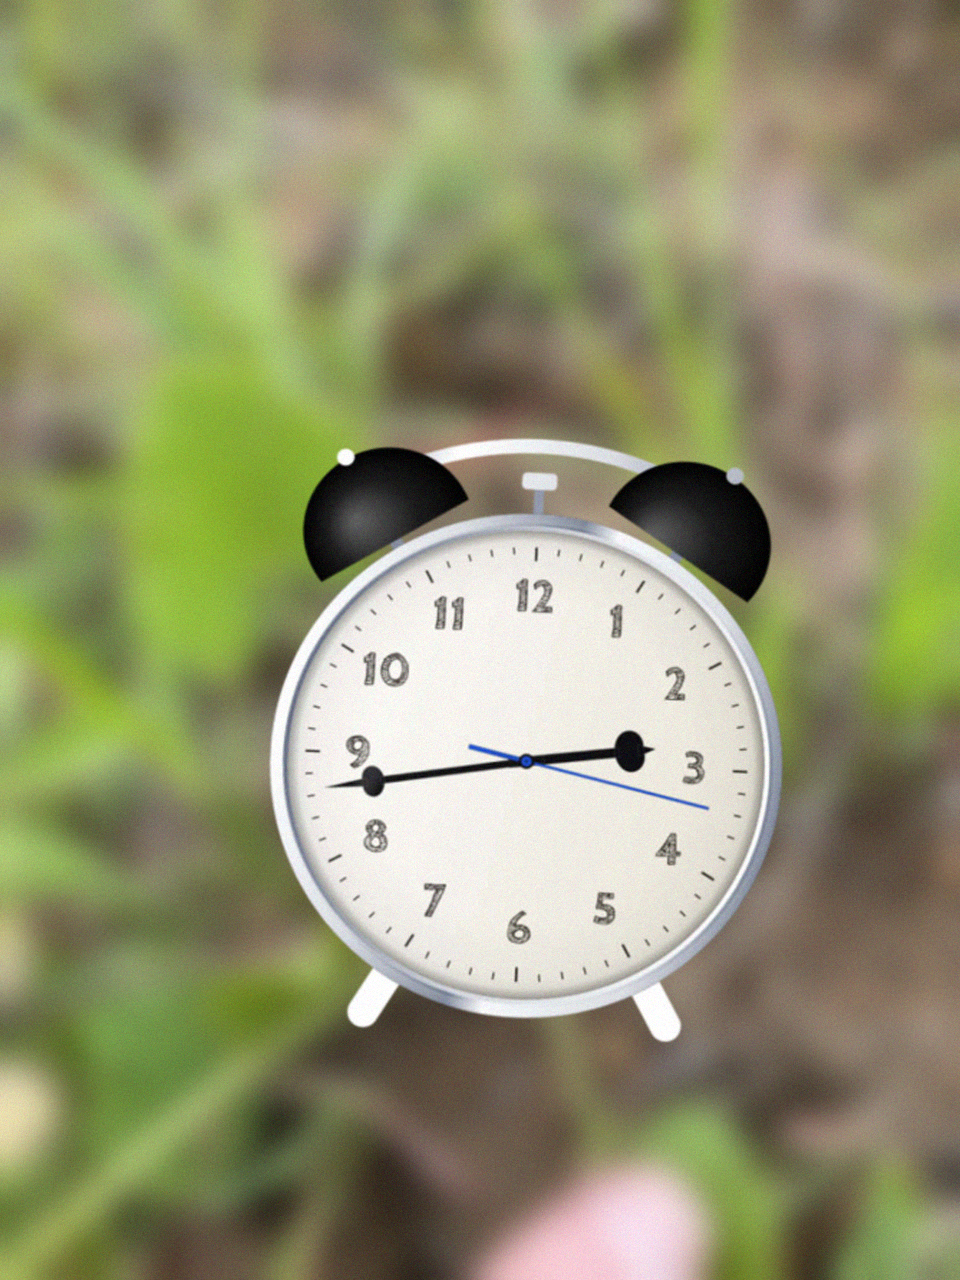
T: 2 h 43 min 17 s
